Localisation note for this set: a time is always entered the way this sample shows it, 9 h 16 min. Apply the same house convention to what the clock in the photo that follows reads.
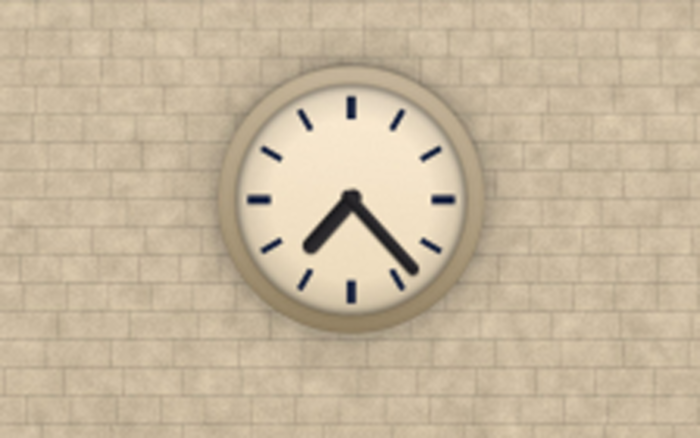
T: 7 h 23 min
